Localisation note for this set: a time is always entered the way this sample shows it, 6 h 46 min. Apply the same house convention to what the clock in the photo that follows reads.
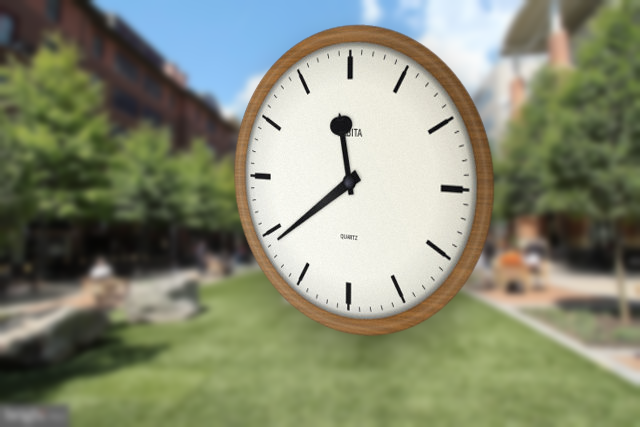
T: 11 h 39 min
